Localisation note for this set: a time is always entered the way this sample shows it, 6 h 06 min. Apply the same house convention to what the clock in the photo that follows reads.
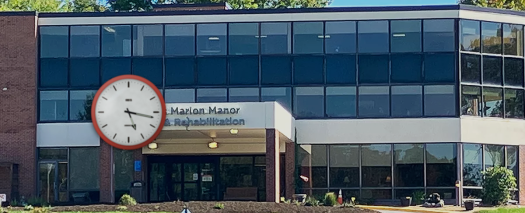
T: 5 h 17 min
